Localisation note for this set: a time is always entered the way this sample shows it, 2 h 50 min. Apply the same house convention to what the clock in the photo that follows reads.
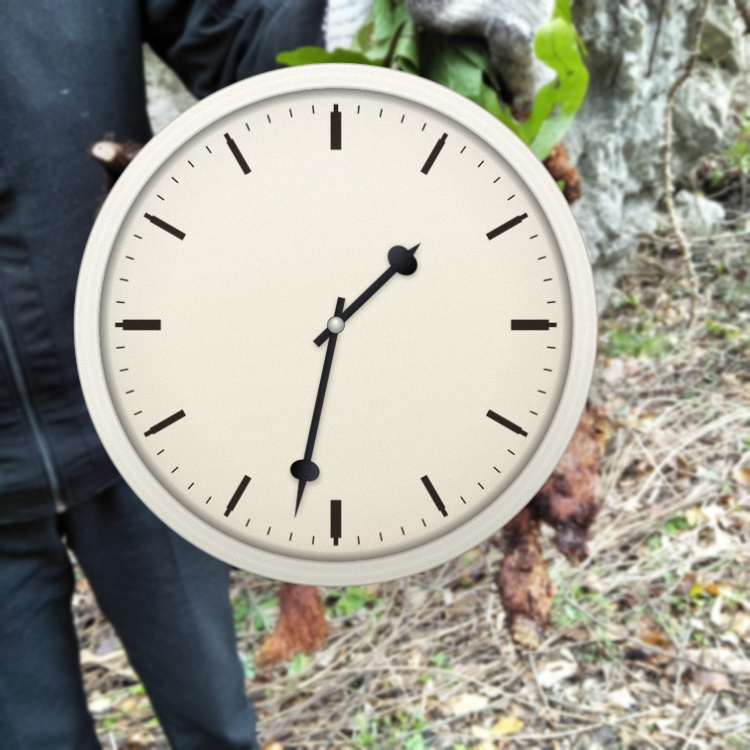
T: 1 h 32 min
